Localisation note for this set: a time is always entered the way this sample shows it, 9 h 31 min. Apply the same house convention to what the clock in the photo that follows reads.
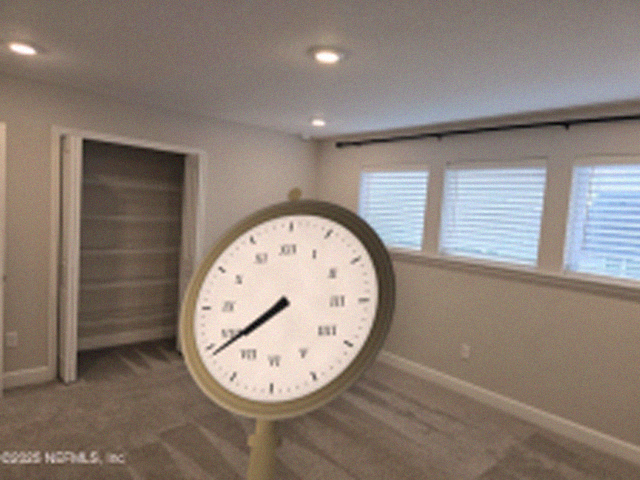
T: 7 h 39 min
